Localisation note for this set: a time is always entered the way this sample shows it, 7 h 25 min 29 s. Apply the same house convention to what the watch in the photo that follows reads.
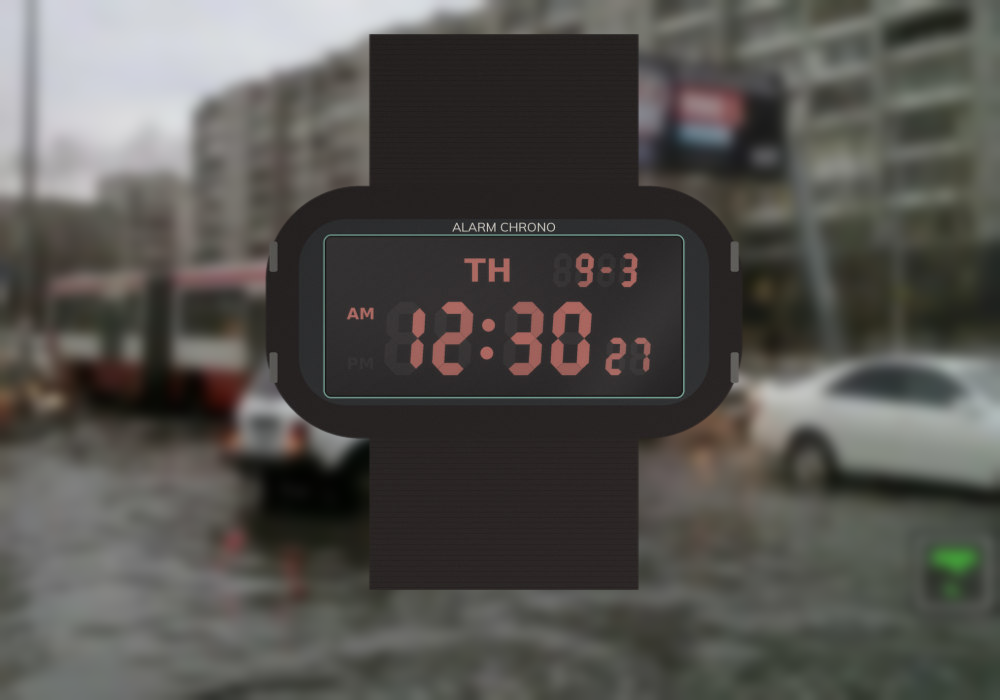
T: 12 h 30 min 27 s
